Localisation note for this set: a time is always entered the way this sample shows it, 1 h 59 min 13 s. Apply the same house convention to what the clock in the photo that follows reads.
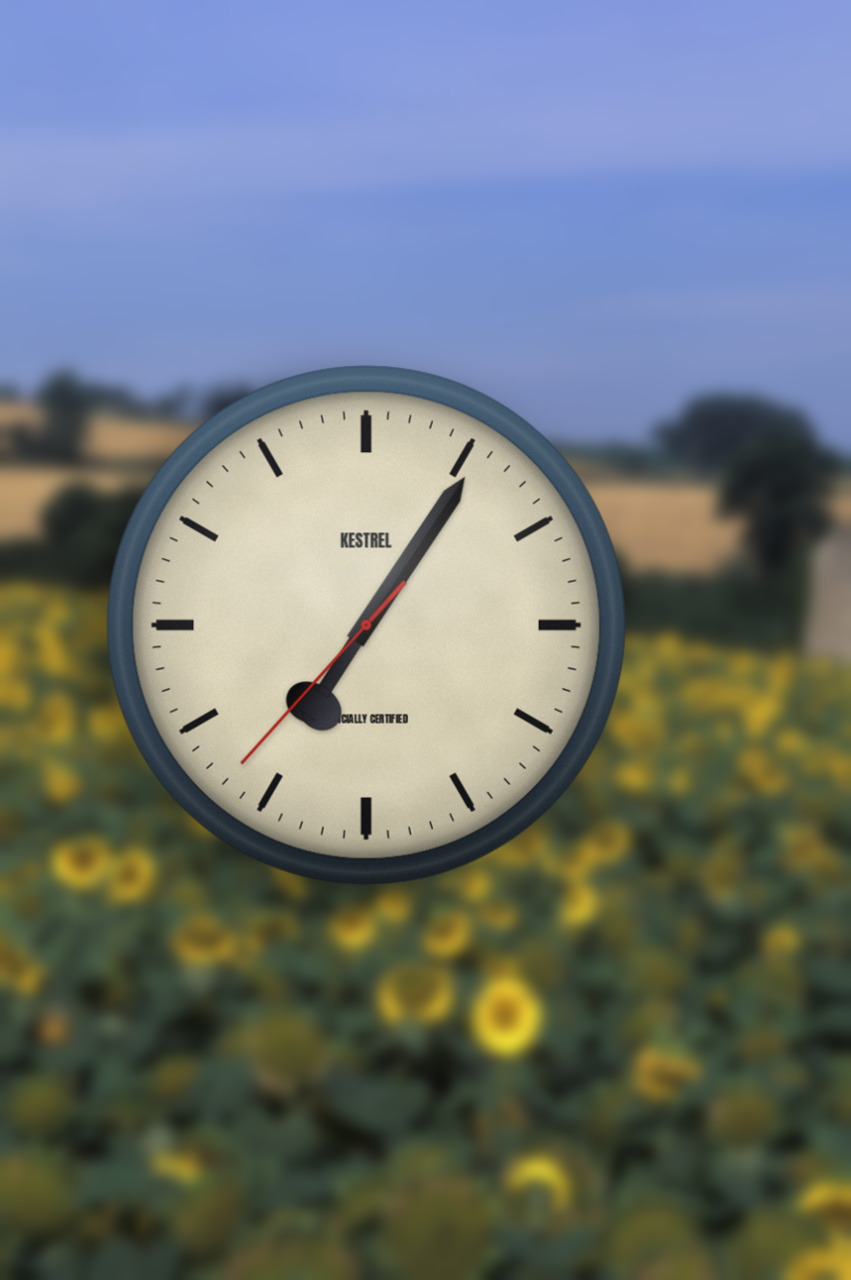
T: 7 h 05 min 37 s
